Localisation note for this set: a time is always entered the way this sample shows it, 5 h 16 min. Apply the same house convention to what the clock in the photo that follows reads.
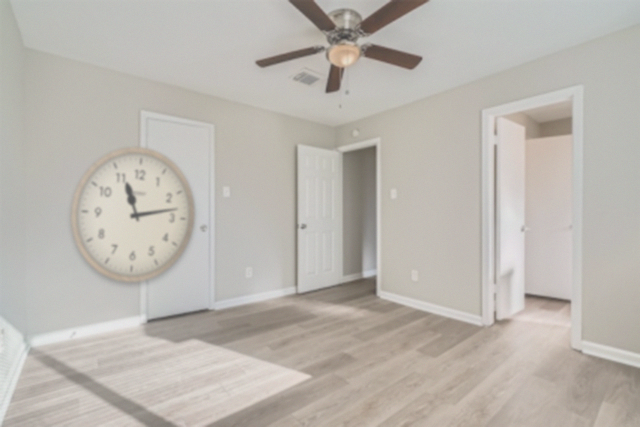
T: 11 h 13 min
